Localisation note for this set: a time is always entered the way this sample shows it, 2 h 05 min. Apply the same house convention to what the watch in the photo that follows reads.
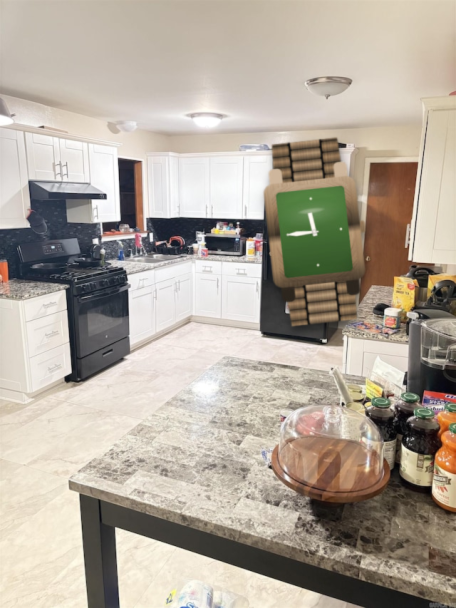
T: 11 h 45 min
